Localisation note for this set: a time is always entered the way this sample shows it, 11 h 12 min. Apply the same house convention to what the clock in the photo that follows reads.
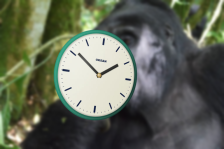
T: 1 h 51 min
